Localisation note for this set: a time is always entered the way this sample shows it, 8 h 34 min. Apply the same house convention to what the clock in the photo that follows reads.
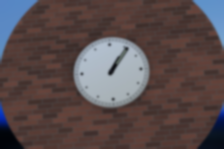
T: 1 h 06 min
